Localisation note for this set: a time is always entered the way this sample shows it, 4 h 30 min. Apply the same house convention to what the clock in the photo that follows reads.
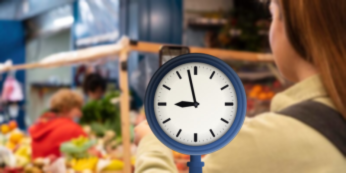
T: 8 h 58 min
